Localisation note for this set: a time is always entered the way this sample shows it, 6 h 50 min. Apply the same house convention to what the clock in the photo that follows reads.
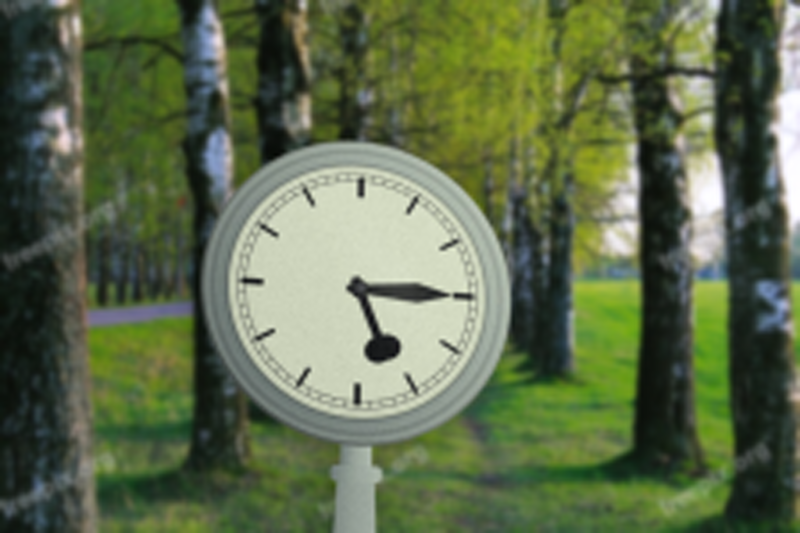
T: 5 h 15 min
